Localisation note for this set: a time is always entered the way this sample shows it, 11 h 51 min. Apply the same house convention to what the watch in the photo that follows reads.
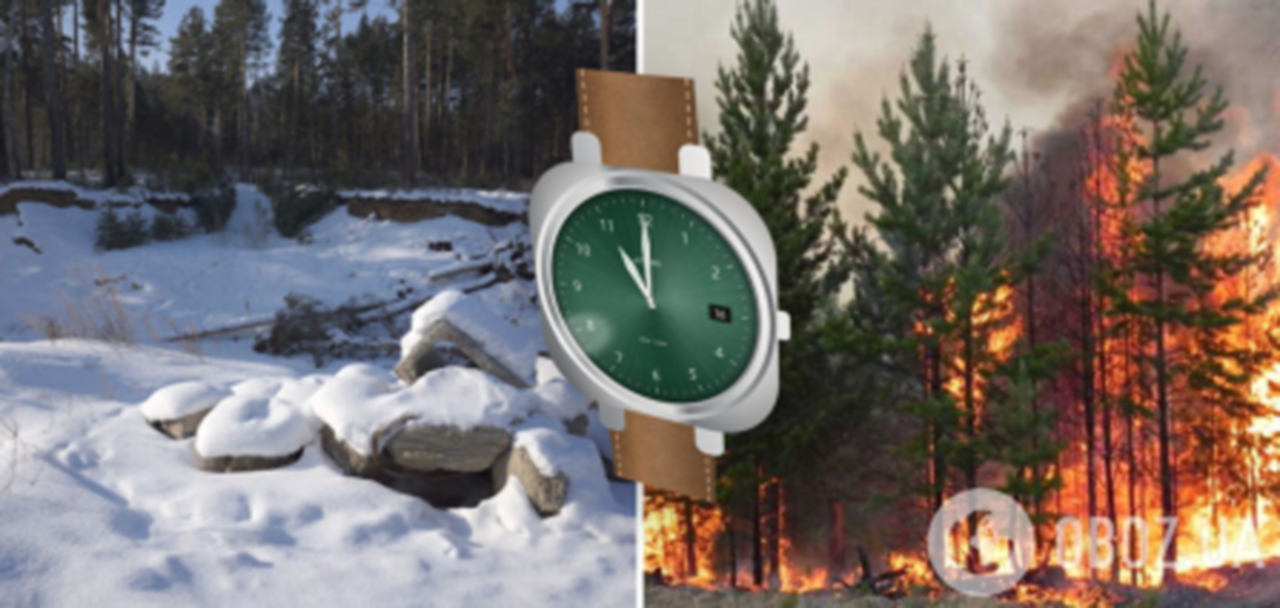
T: 11 h 00 min
